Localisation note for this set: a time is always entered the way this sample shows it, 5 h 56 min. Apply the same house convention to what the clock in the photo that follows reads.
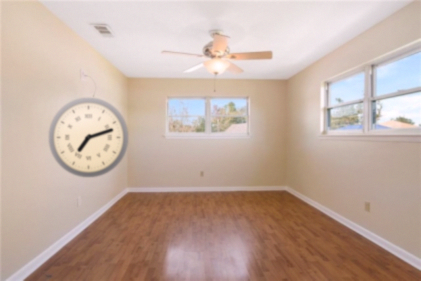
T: 7 h 12 min
